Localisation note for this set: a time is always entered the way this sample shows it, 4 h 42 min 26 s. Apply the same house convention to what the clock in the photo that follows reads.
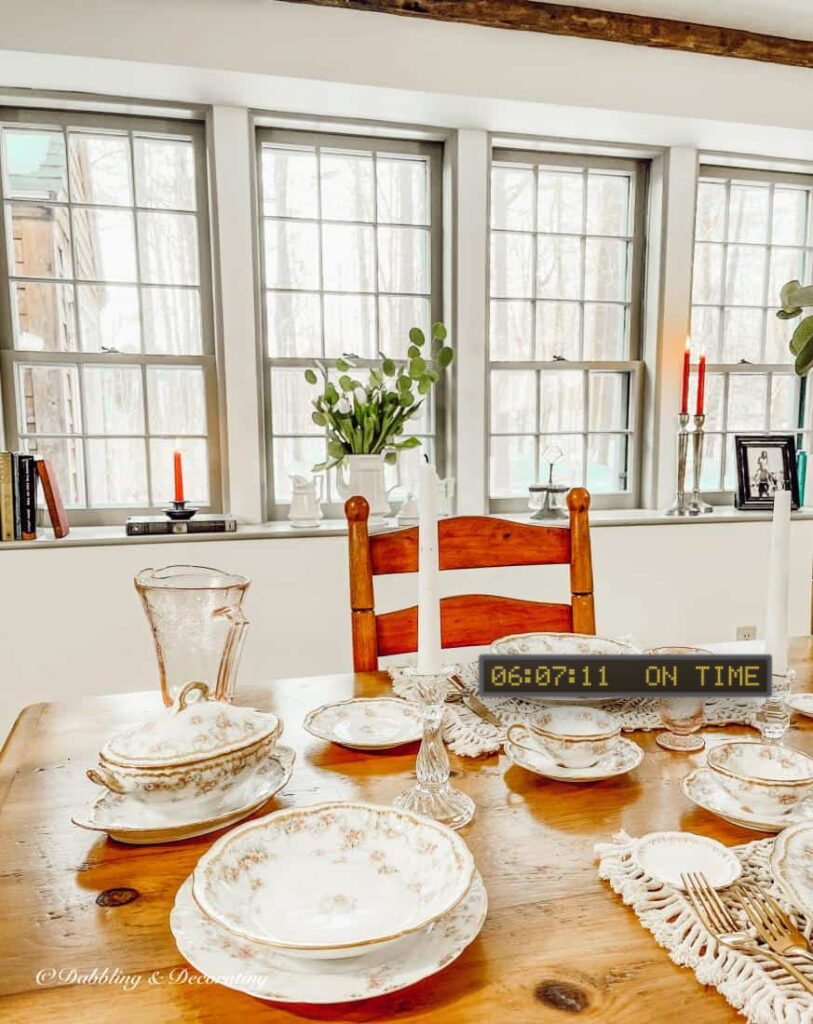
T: 6 h 07 min 11 s
